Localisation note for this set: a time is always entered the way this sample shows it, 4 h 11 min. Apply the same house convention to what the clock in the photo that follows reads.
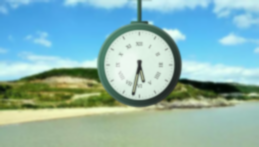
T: 5 h 32 min
